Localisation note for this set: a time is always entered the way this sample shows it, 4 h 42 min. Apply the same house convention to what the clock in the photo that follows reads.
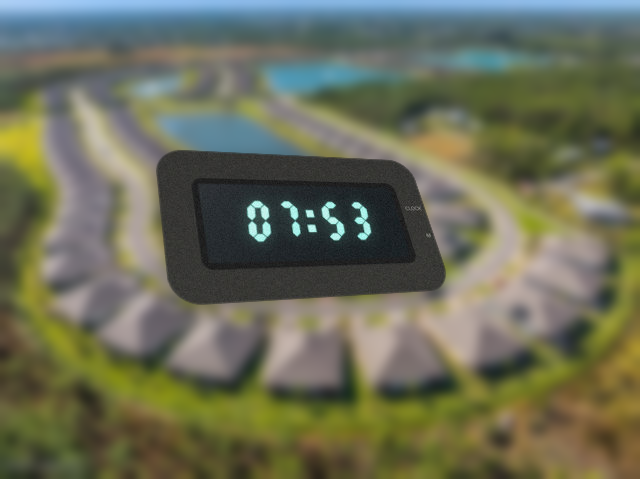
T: 7 h 53 min
